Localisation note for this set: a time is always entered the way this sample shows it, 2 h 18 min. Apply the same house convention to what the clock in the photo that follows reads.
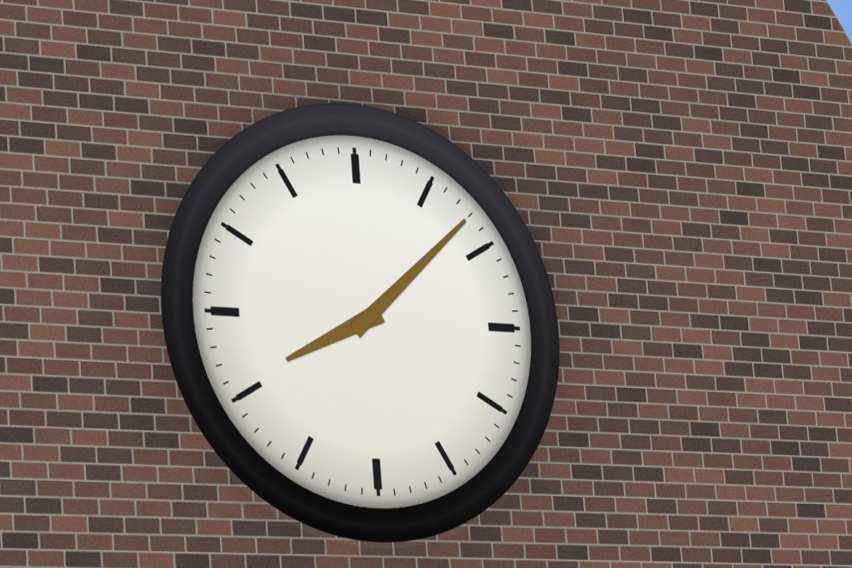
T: 8 h 08 min
